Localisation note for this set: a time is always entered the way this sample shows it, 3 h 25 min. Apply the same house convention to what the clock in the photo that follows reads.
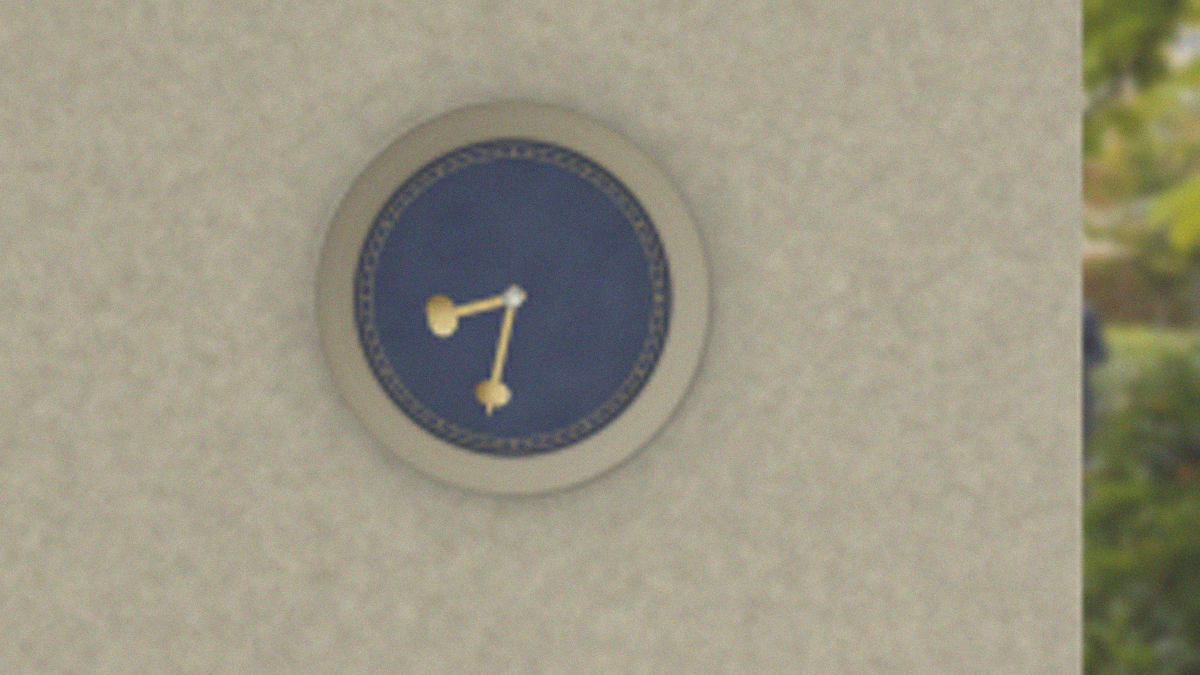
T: 8 h 32 min
